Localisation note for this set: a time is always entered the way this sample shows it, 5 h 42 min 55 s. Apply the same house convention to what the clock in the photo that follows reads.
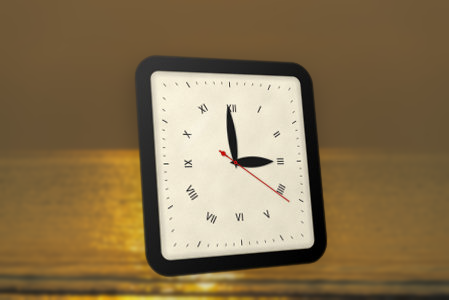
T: 2 h 59 min 21 s
